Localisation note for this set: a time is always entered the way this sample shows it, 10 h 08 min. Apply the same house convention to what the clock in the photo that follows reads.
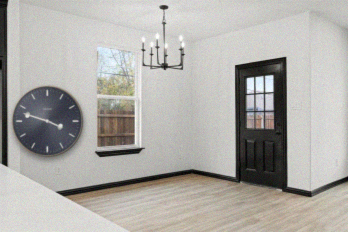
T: 3 h 48 min
